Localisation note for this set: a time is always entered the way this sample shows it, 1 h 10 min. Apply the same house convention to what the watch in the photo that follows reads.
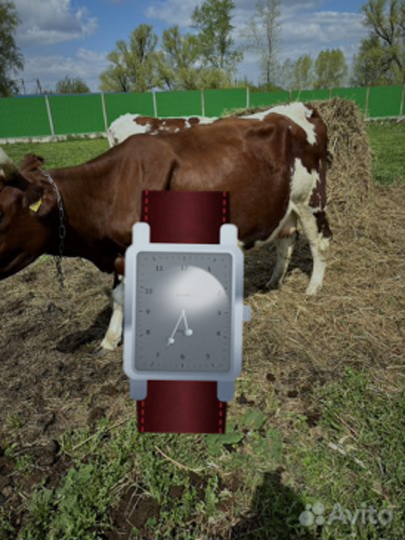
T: 5 h 34 min
